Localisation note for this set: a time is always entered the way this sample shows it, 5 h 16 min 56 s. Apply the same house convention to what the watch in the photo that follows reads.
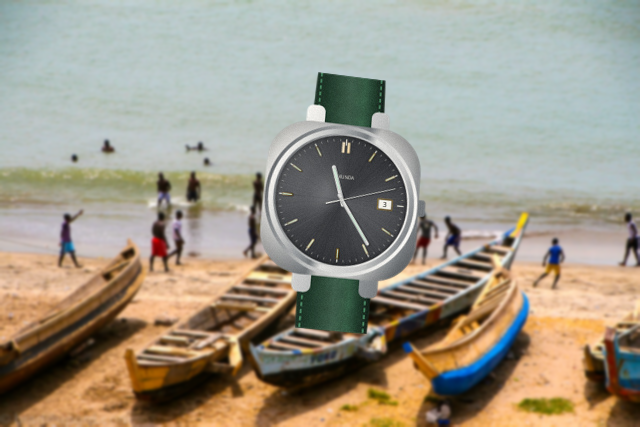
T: 11 h 24 min 12 s
